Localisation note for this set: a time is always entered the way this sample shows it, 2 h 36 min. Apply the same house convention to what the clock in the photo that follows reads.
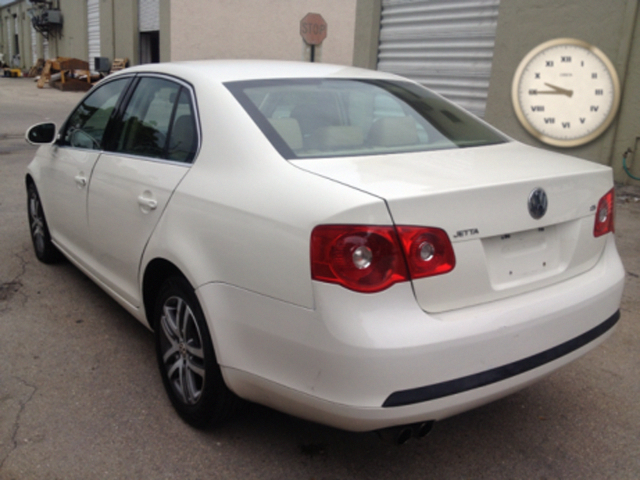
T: 9 h 45 min
